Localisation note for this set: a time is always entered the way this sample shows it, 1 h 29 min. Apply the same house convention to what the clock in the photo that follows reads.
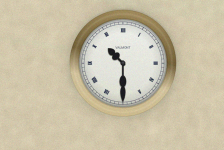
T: 10 h 30 min
